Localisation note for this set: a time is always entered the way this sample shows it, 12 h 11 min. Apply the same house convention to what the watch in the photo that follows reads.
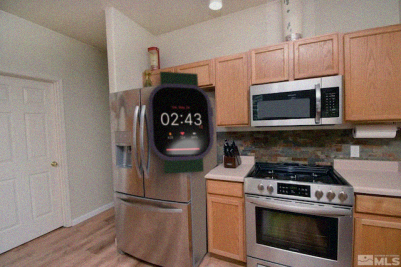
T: 2 h 43 min
